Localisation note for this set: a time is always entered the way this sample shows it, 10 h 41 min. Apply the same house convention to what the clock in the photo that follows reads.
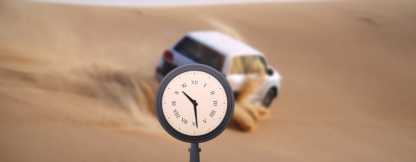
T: 10 h 29 min
